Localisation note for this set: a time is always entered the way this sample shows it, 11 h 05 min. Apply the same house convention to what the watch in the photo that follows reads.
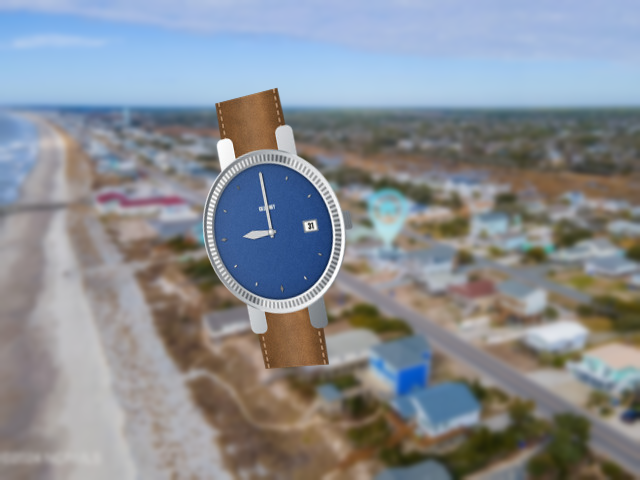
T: 9 h 00 min
